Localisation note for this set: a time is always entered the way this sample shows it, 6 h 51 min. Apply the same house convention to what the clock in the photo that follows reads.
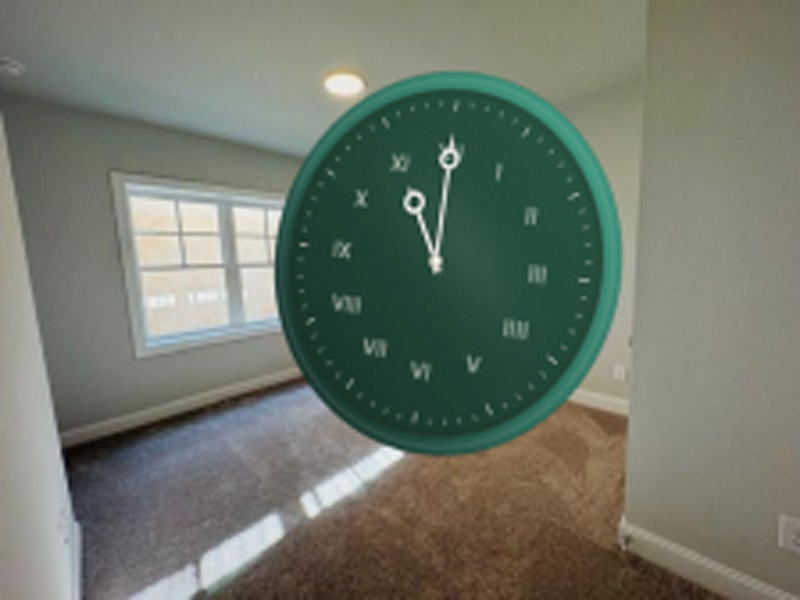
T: 11 h 00 min
